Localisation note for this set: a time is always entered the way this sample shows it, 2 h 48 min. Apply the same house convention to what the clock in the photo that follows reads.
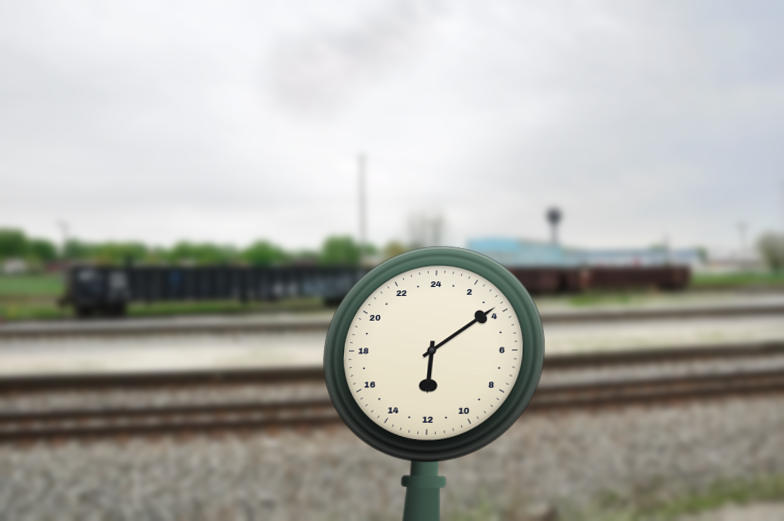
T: 12 h 09 min
